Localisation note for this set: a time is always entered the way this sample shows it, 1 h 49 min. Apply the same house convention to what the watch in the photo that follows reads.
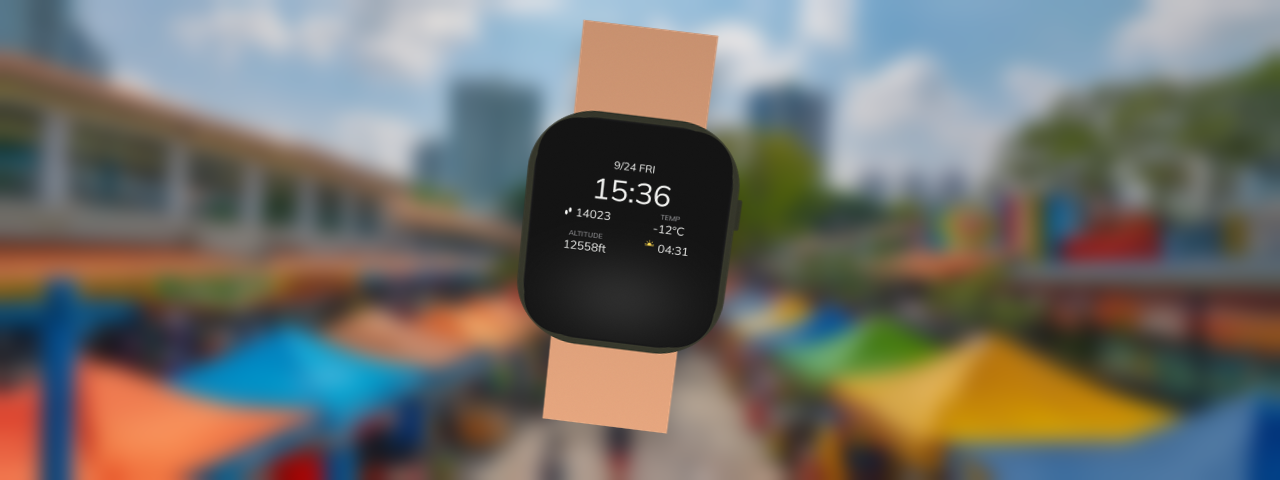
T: 15 h 36 min
